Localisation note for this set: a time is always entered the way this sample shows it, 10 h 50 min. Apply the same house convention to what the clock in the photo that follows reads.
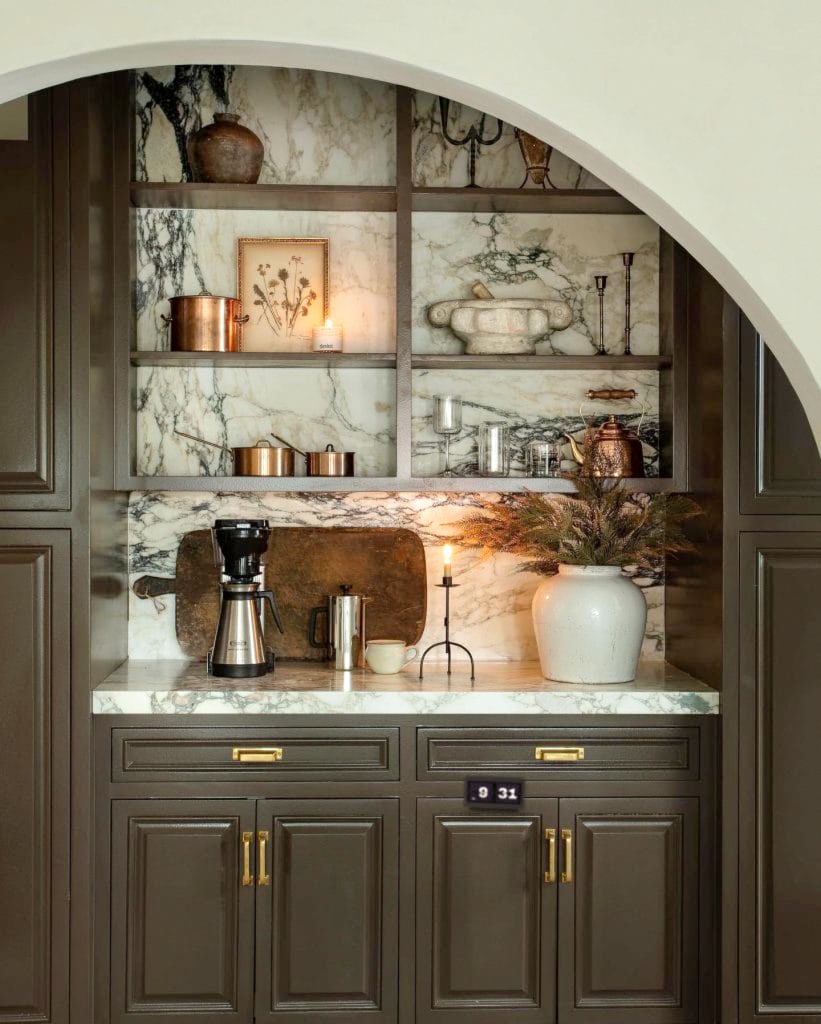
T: 9 h 31 min
